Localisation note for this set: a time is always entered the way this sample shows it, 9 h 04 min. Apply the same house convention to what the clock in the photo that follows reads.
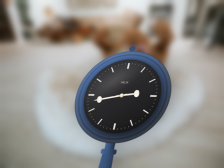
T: 2 h 43 min
